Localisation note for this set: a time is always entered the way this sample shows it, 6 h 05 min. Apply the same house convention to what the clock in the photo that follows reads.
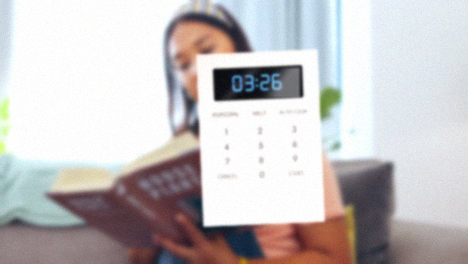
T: 3 h 26 min
